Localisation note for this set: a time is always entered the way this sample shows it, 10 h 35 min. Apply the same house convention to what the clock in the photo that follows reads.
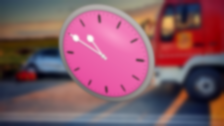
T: 10 h 50 min
